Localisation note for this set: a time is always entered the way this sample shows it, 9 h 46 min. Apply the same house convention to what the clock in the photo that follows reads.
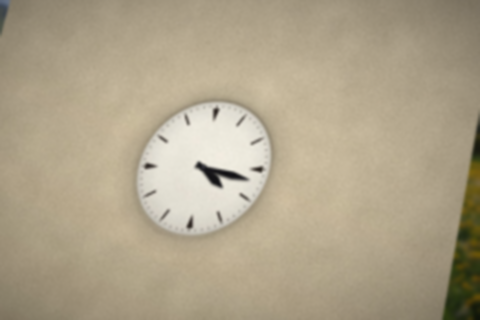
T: 4 h 17 min
